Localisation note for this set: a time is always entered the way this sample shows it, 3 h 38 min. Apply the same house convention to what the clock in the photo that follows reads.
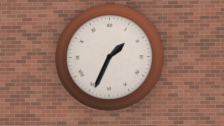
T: 1 h 34 min
